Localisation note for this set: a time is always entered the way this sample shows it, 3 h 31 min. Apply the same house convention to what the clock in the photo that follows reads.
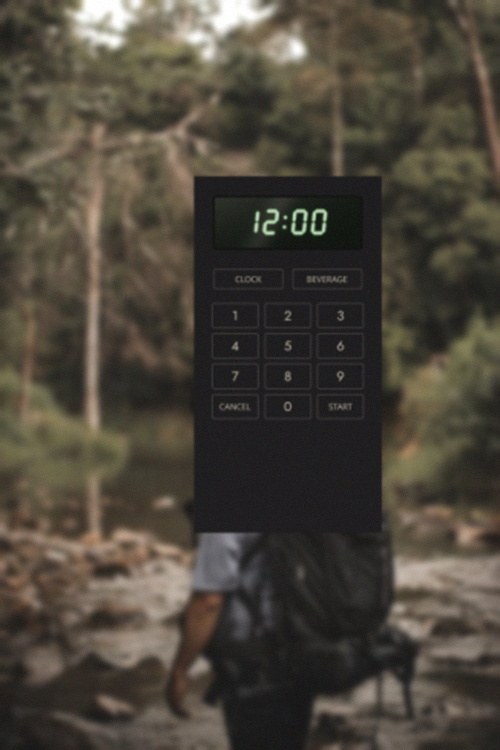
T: 12 h 00 min
